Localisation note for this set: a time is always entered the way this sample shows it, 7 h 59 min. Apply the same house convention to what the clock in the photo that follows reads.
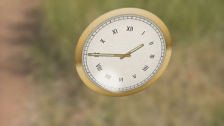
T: 1 h 45 min
